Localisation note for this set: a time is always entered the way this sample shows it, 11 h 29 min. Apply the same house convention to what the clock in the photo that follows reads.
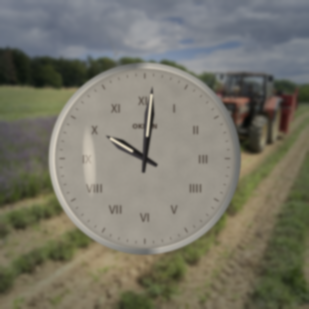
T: 10 h 01 min
